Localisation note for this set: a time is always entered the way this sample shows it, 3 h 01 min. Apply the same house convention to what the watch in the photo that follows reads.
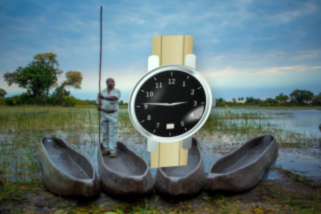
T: 2 h 46 min
